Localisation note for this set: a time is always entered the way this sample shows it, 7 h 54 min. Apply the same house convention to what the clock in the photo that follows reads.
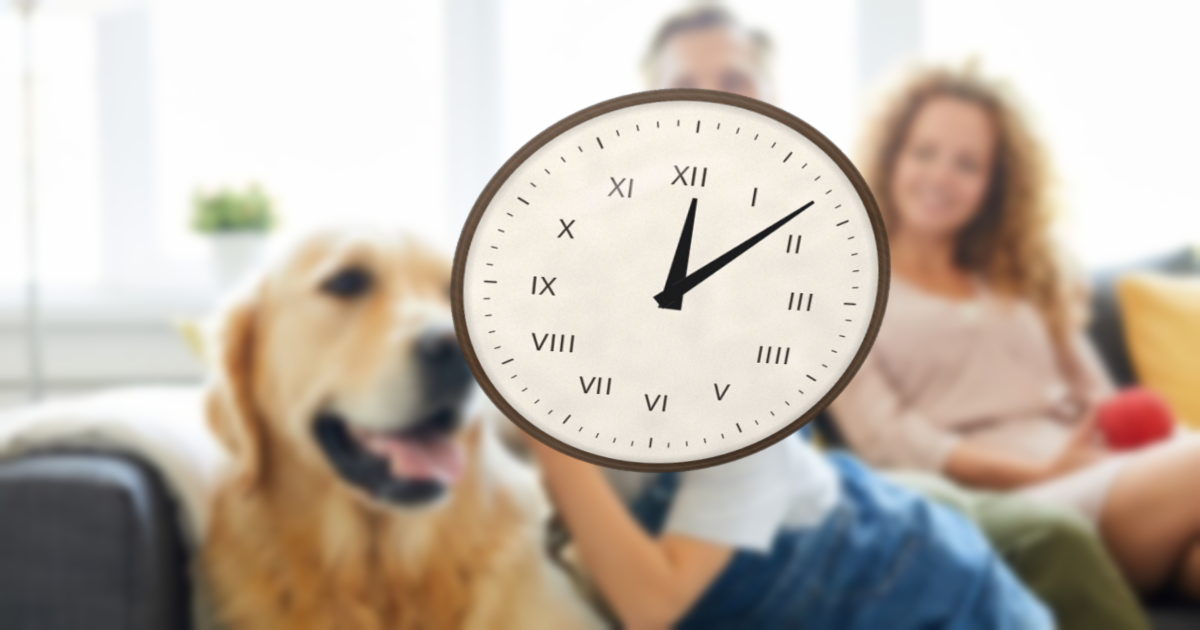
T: 12 h 08 min
